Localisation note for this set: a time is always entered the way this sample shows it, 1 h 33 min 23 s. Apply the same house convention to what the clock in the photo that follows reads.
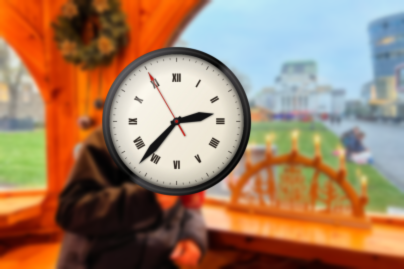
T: 2 h 36 min 55 s
